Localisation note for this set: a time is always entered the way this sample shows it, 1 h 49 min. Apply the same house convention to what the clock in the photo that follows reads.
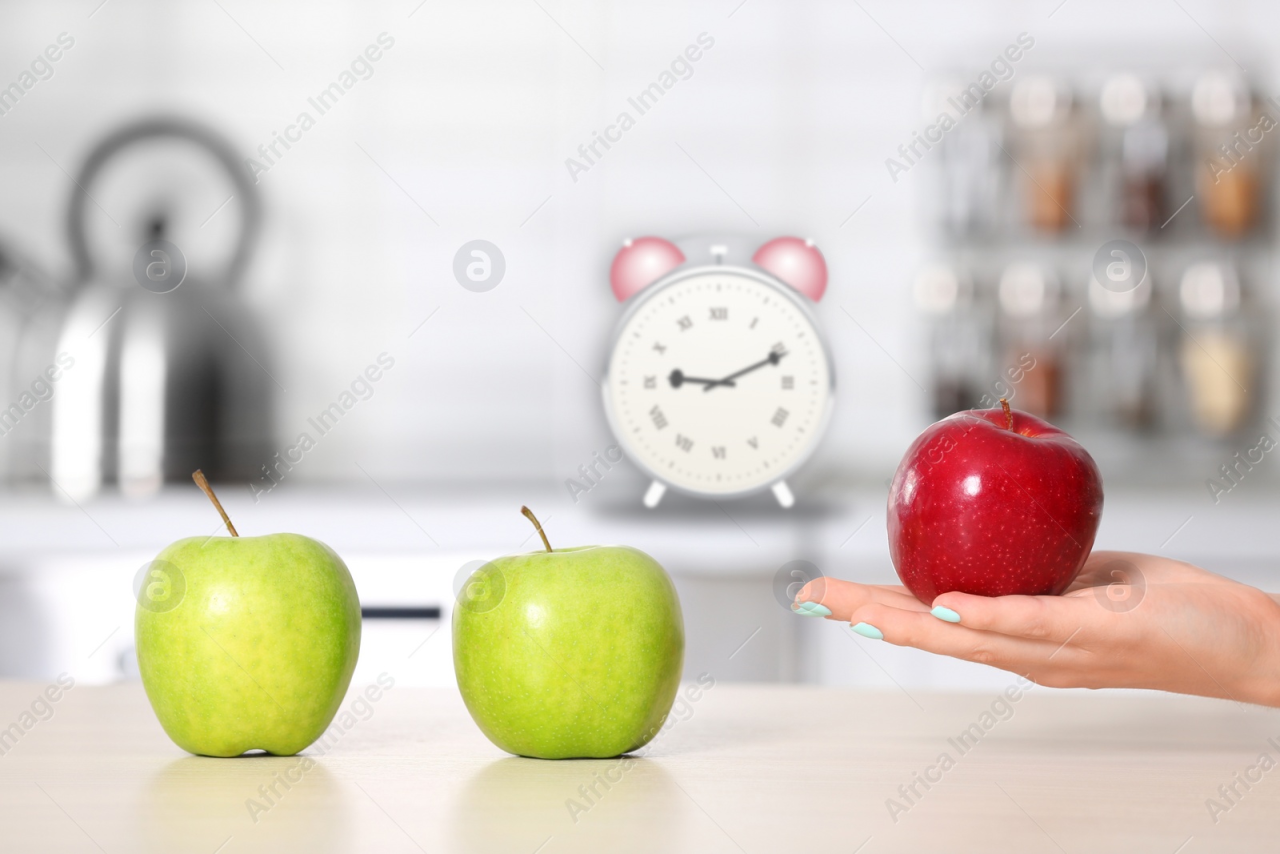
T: 9 h 11 min
